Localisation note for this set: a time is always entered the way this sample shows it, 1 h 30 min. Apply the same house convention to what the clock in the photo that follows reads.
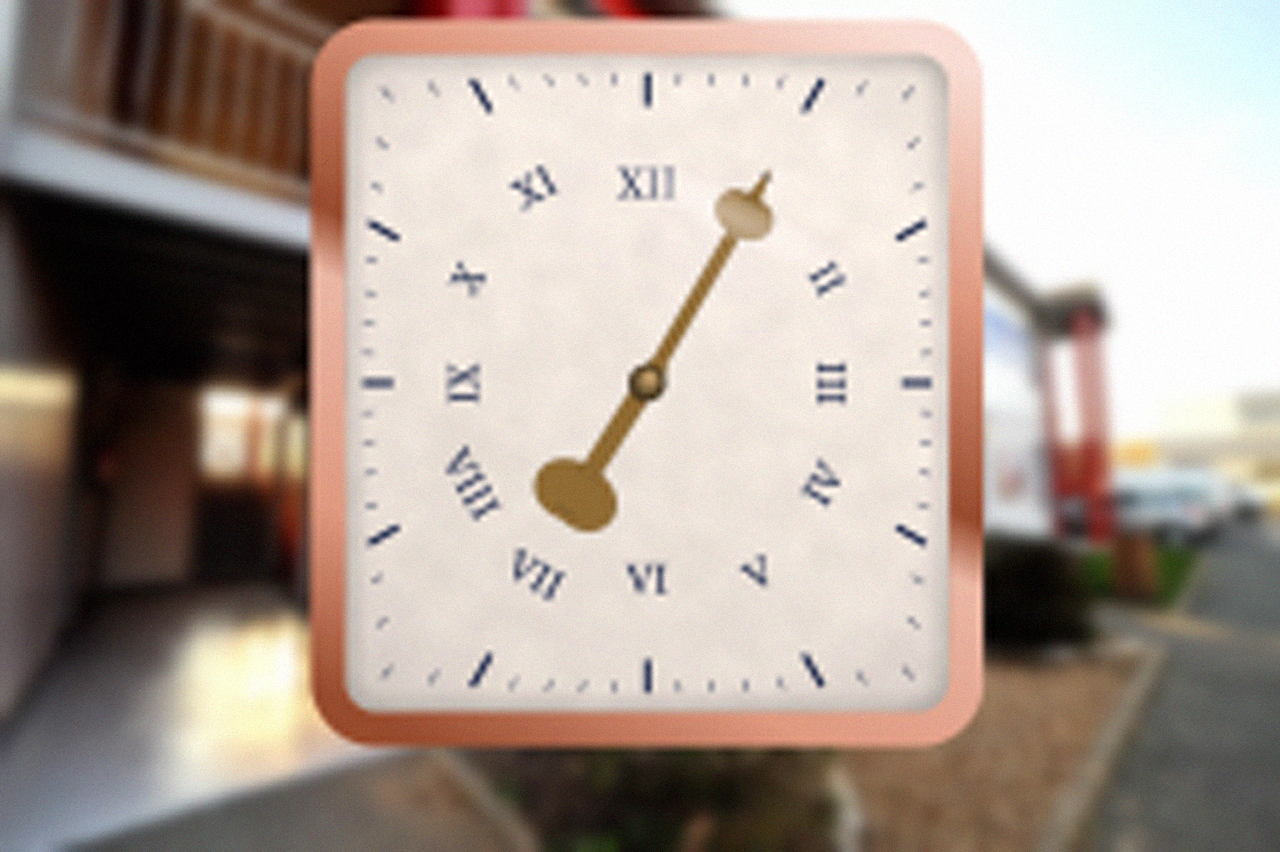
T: 7 h 05 min
